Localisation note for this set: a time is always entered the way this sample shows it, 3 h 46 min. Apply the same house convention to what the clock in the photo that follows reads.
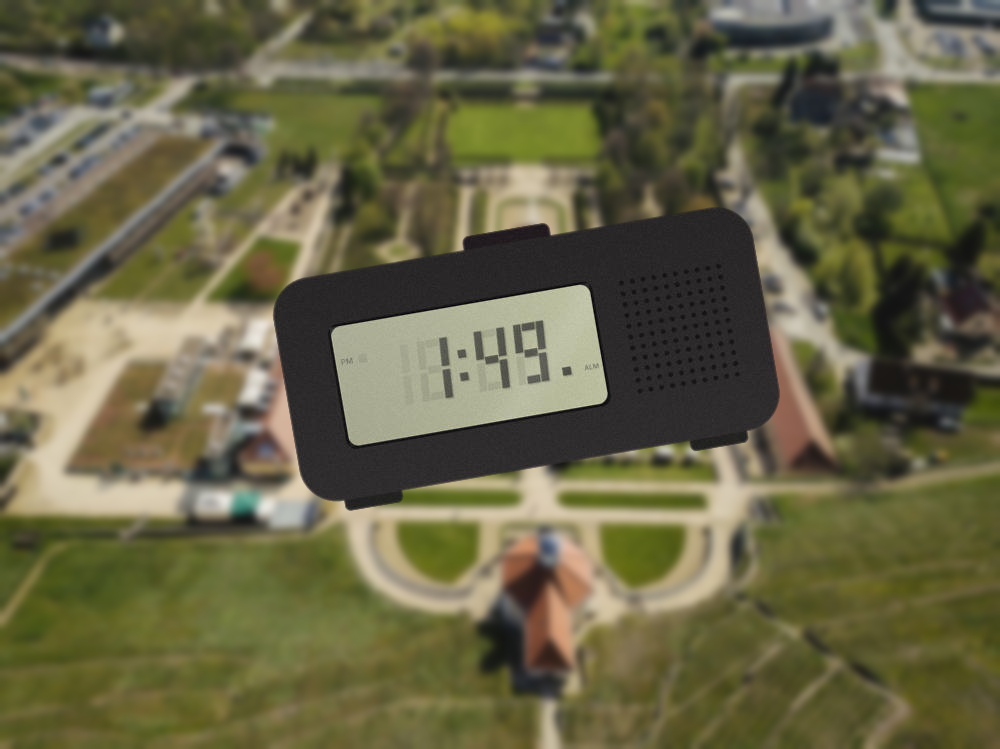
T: 1 h 49 min
